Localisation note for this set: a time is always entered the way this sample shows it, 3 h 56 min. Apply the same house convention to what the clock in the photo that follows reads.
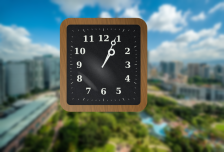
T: 1 h 04 min
